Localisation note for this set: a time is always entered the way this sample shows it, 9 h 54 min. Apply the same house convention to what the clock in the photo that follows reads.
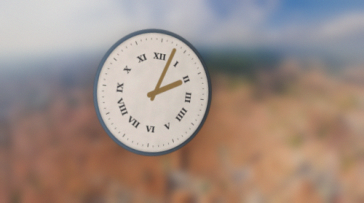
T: 2 h 03 min
